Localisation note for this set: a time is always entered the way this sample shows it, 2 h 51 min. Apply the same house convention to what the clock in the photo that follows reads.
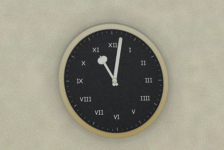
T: 11 h 02 min
